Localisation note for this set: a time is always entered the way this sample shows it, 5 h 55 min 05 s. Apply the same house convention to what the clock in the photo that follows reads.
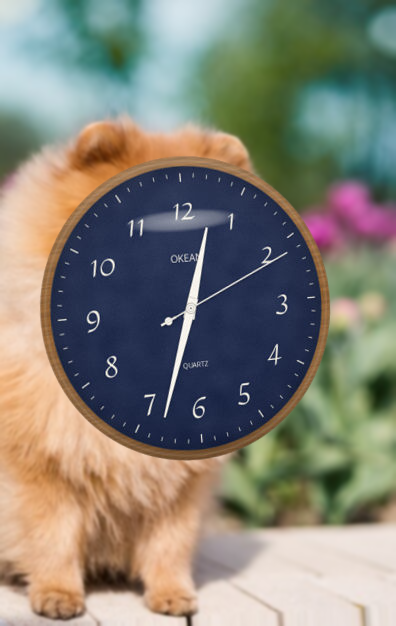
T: 12 h 33 min 11 s
